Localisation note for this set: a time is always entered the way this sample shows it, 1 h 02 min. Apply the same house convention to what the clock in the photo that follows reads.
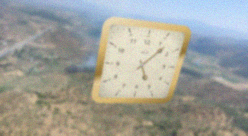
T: 5 h 07 min
